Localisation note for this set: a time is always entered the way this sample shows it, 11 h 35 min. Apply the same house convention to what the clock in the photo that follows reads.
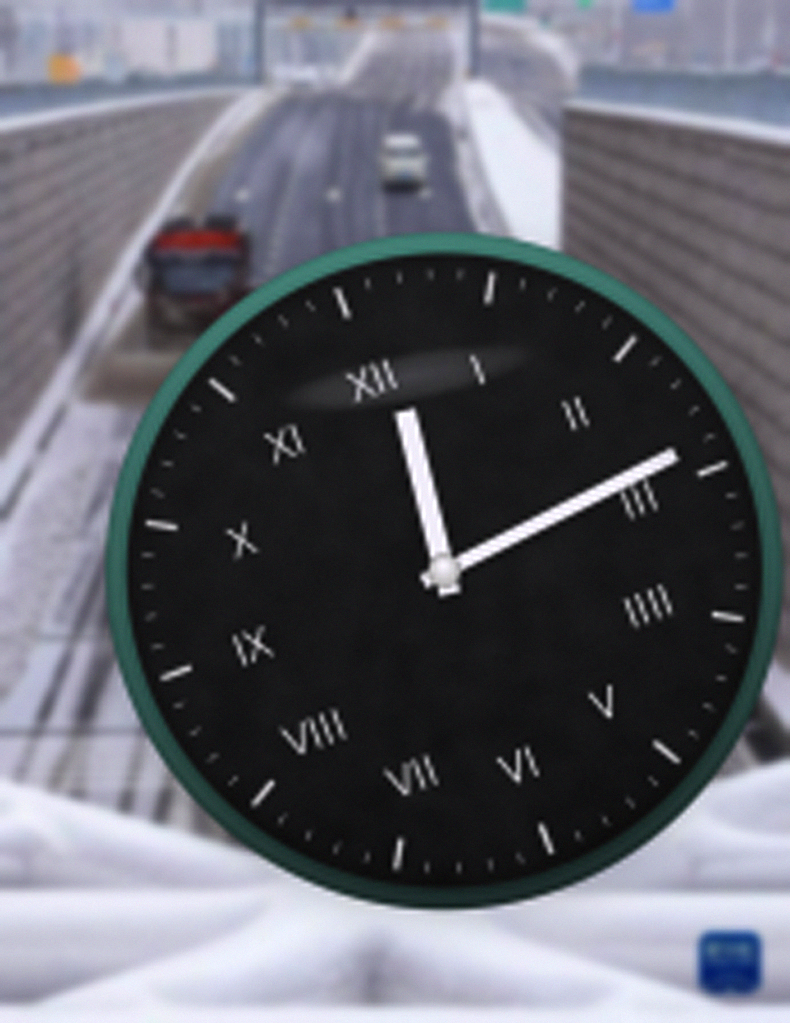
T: 12 h 14 min
